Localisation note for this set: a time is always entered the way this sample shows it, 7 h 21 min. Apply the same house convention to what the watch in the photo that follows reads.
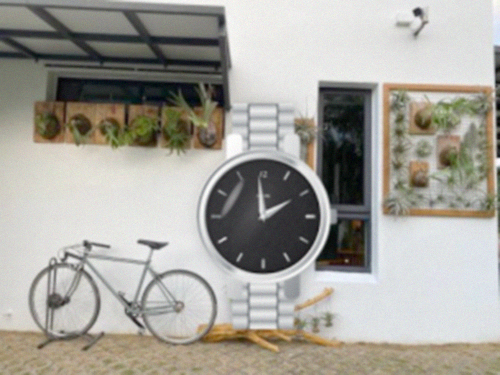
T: 1 h 59 min
